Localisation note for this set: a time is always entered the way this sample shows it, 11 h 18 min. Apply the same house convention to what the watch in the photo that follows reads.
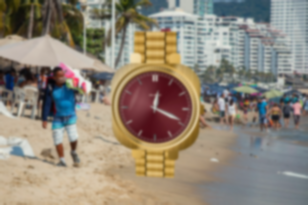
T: 12 h 19 min
